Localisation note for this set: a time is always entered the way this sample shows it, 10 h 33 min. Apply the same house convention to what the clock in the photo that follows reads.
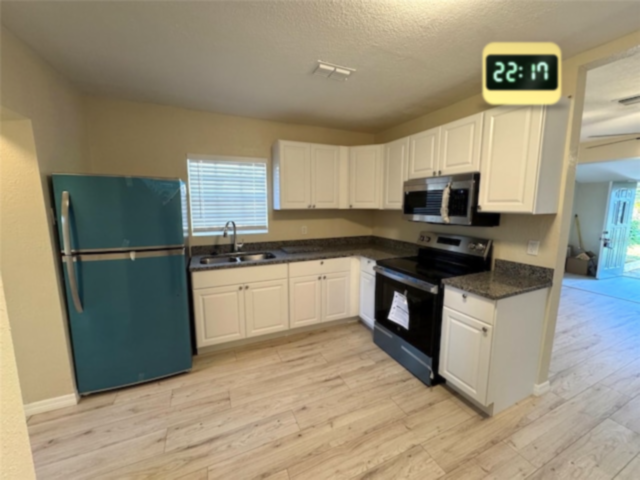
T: 22 h 17 min
